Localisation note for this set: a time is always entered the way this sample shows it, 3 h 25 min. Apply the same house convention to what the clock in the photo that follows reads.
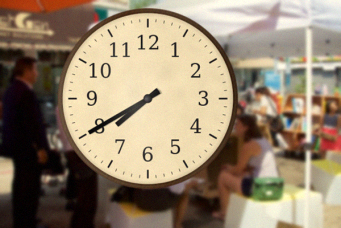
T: 7 h 40 min
